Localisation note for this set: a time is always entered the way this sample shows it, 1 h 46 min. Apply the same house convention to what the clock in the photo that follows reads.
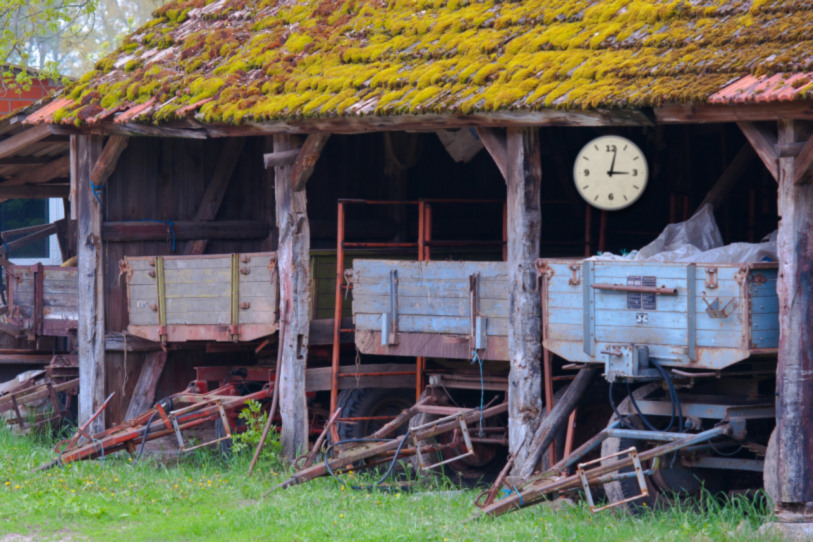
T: 3 h 02 min
